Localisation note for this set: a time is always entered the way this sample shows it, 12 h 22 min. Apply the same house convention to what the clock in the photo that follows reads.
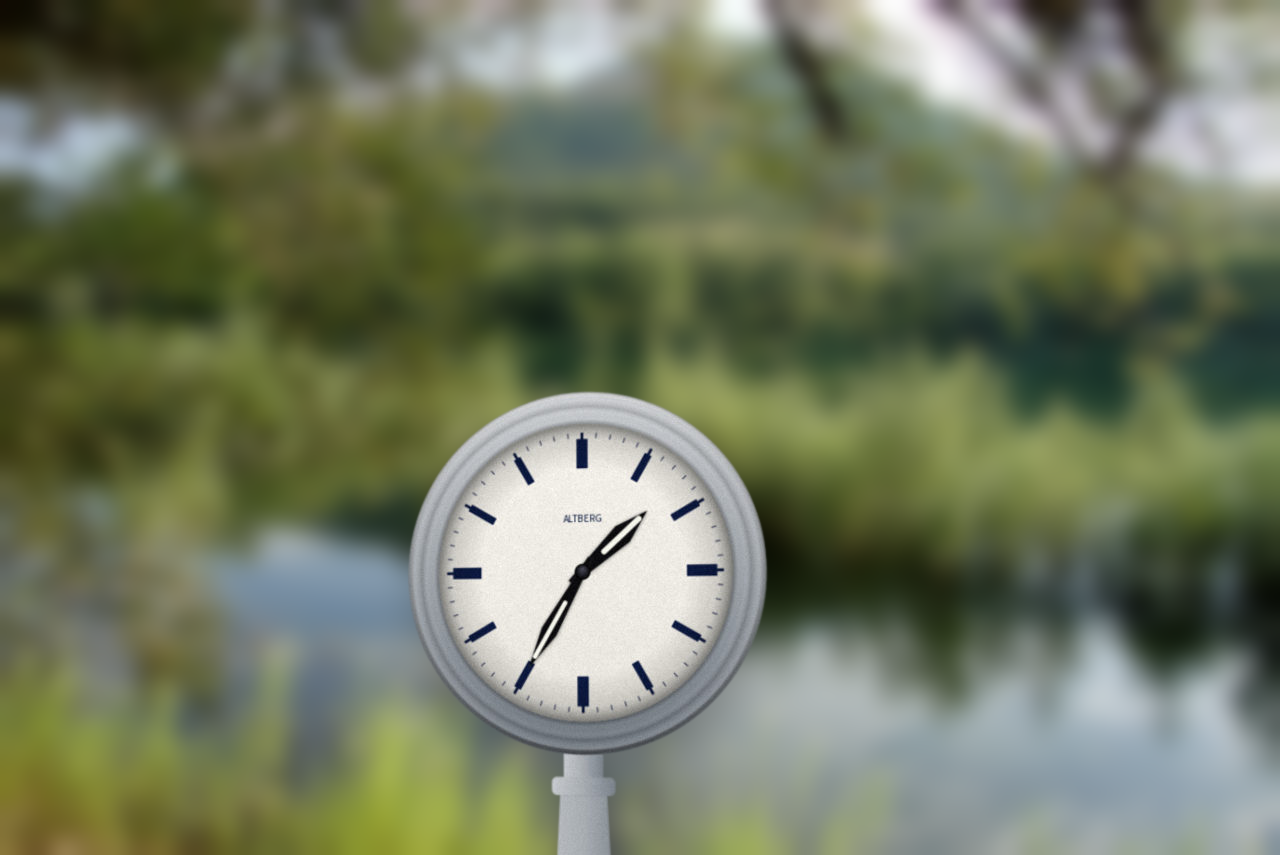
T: 1 h 35 min
